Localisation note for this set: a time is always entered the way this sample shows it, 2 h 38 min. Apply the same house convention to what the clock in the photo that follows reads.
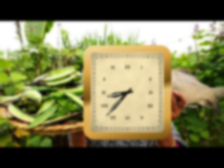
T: 8 h 37 min
